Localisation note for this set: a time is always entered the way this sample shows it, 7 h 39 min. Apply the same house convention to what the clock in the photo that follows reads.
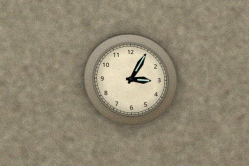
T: 3 h 05 min
